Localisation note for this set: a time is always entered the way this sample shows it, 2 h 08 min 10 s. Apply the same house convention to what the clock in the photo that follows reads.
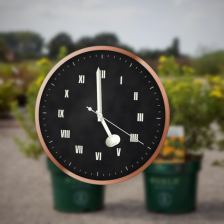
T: 4 h 59 min 20 s
